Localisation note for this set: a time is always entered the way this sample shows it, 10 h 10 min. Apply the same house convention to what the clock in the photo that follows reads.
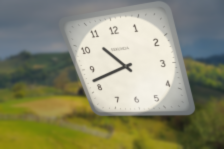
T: 10 h 42 min
